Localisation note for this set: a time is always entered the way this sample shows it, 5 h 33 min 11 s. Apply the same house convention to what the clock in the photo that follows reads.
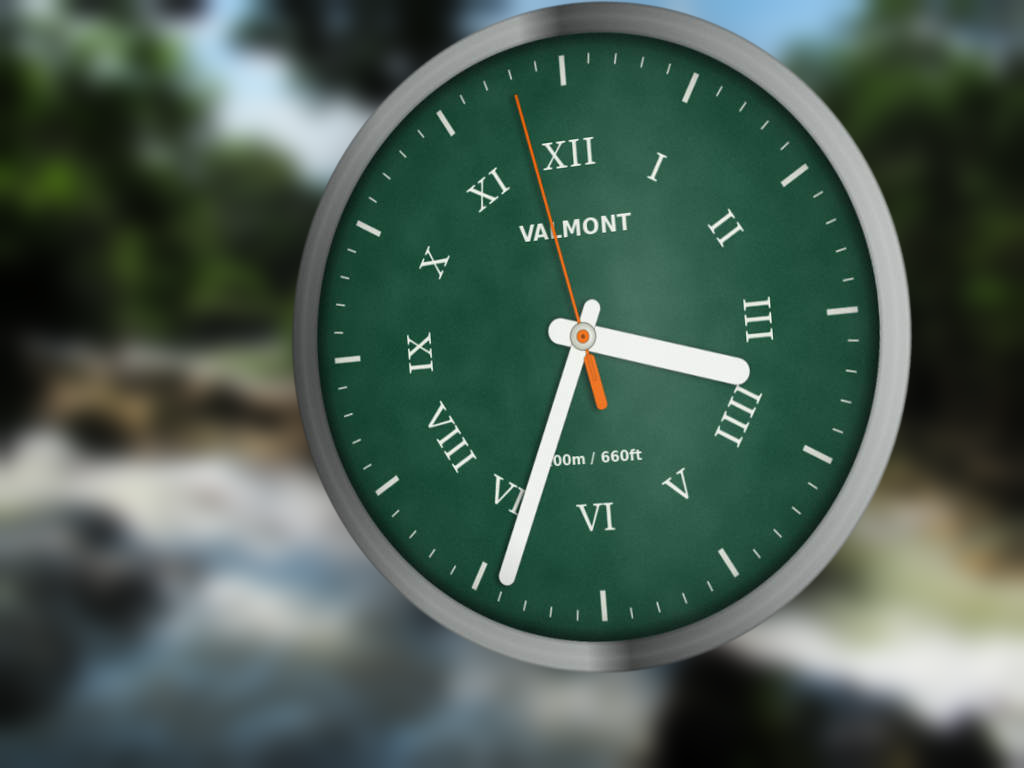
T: 3 h 33 min 58 s
